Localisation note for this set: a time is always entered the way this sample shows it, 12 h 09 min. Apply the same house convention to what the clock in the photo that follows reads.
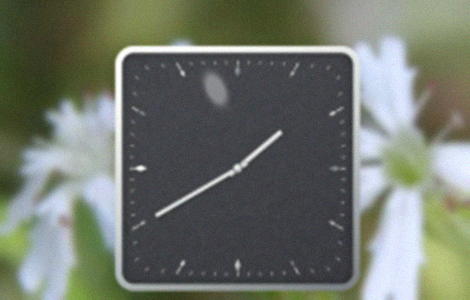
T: 1 h 40 min
